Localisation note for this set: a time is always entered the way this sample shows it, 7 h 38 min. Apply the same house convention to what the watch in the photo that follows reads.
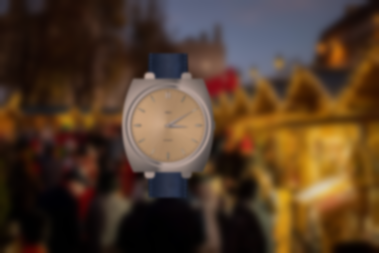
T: 3 h 10 min
